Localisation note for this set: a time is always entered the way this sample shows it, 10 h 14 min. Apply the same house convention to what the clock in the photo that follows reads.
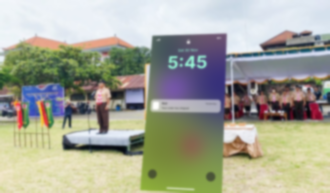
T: 5 h 45 min
